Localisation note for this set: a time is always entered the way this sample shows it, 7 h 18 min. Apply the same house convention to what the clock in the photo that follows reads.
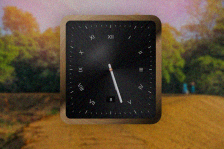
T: 5 h 27 min
